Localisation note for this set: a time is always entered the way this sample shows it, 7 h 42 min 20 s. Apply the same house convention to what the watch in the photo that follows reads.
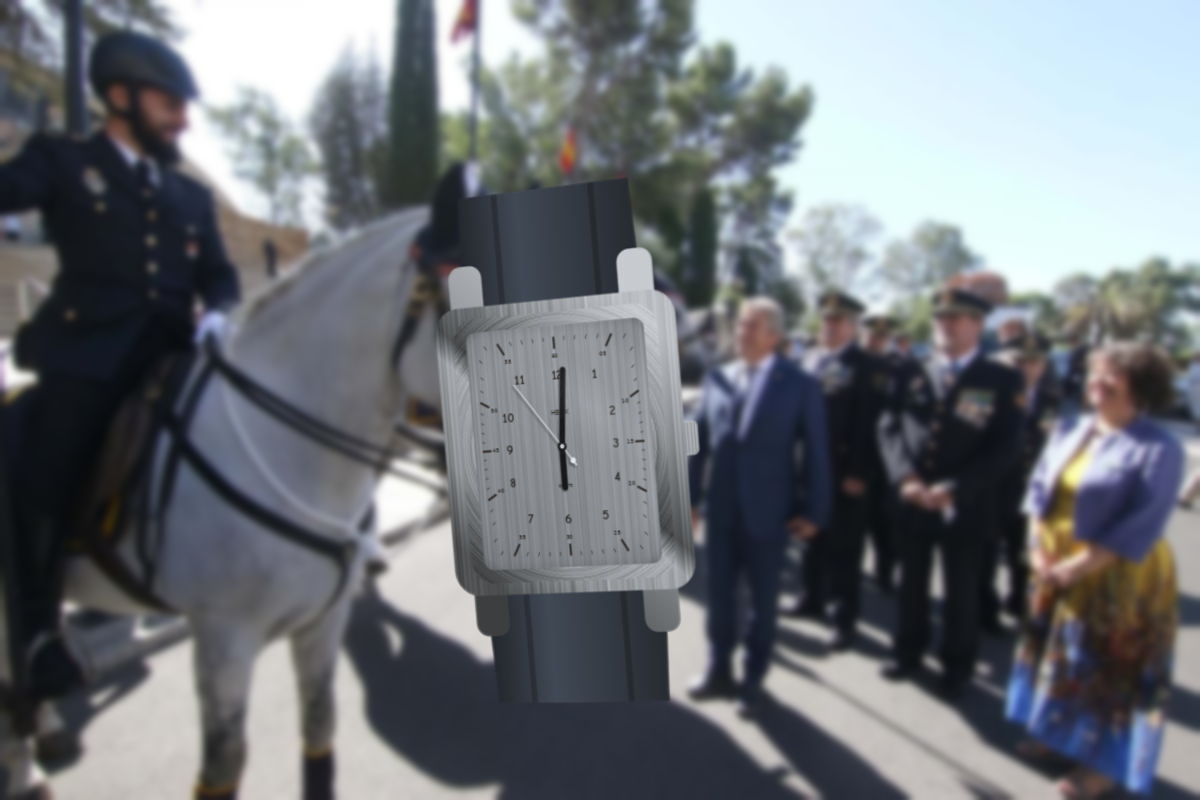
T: 6 h 00 min 54 s
